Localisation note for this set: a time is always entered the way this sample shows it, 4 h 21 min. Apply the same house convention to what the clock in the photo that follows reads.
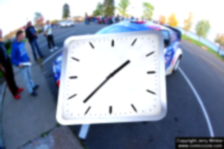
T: 1 h 37 min
